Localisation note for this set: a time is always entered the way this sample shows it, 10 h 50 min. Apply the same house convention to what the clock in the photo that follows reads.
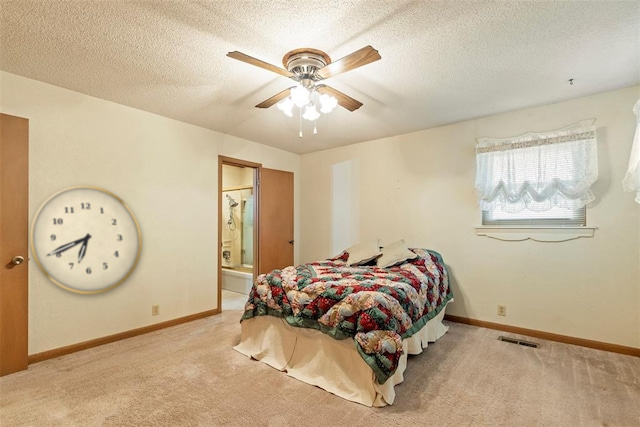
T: 6 h 41 min
